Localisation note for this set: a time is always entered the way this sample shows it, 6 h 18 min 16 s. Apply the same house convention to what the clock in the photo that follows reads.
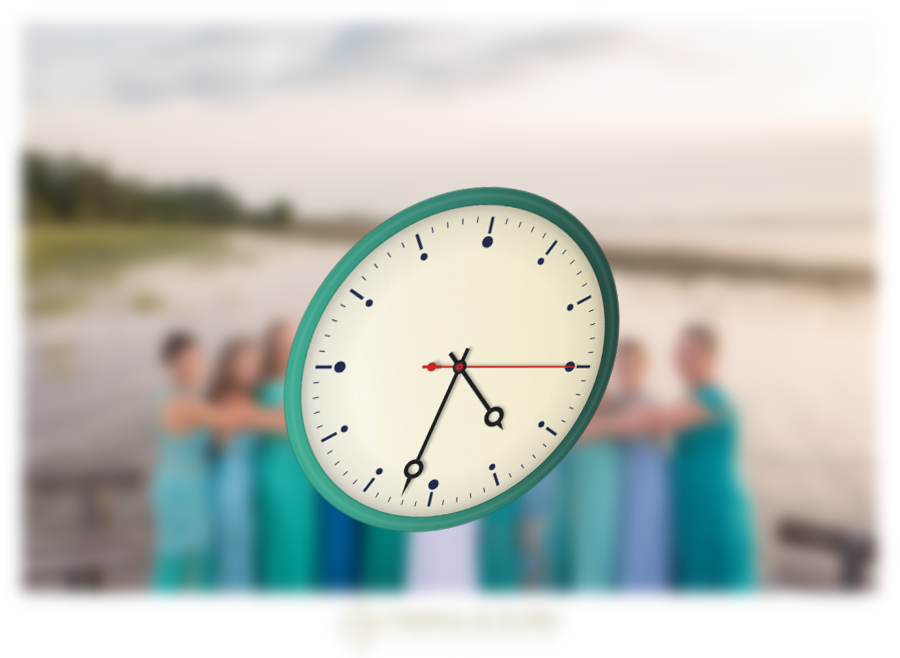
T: 4 h 32 min 15 s
